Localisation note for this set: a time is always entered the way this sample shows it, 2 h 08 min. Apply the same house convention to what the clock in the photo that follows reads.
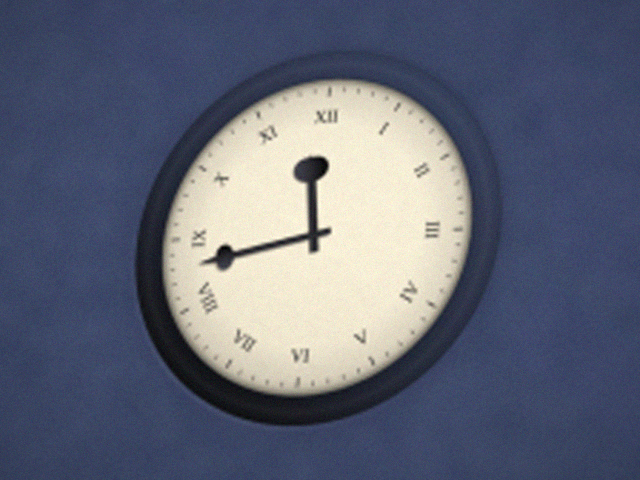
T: 11 h 43 min
